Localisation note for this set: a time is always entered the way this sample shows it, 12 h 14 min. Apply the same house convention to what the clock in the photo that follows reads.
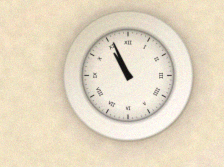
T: 10 h 56 min
